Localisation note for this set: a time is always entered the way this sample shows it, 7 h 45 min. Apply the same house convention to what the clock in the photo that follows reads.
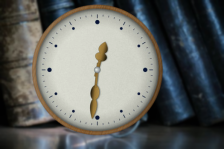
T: 12 h 31 min
